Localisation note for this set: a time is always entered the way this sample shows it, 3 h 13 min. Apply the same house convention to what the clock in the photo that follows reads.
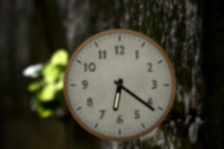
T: 6 h 21 min
